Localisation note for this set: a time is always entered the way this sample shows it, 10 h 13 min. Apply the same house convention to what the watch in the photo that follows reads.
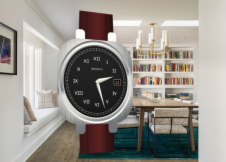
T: 2 h 27 min
